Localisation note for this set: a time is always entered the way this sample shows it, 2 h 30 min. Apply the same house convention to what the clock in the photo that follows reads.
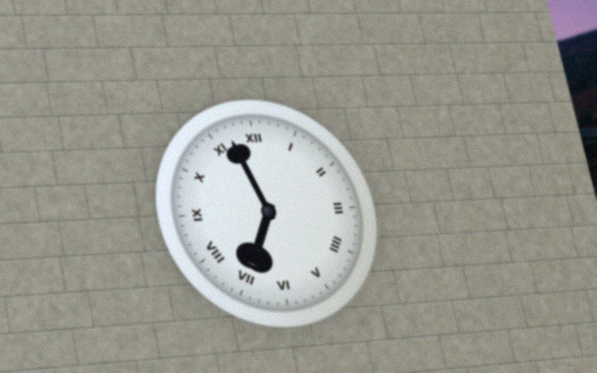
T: 6 h 57 min
